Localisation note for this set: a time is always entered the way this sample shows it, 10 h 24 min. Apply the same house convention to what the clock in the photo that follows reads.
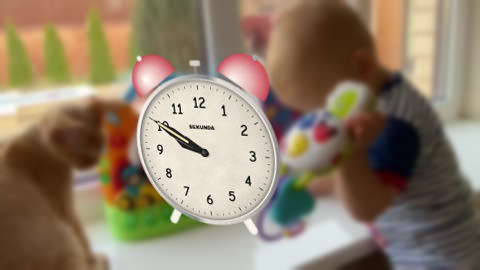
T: 9 h 50 min
